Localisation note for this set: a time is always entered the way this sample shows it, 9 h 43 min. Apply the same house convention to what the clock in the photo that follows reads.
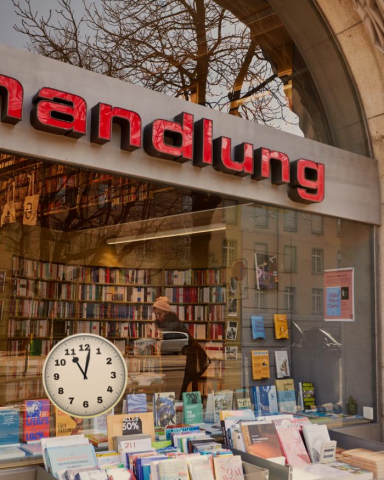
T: 11 h 02 min
